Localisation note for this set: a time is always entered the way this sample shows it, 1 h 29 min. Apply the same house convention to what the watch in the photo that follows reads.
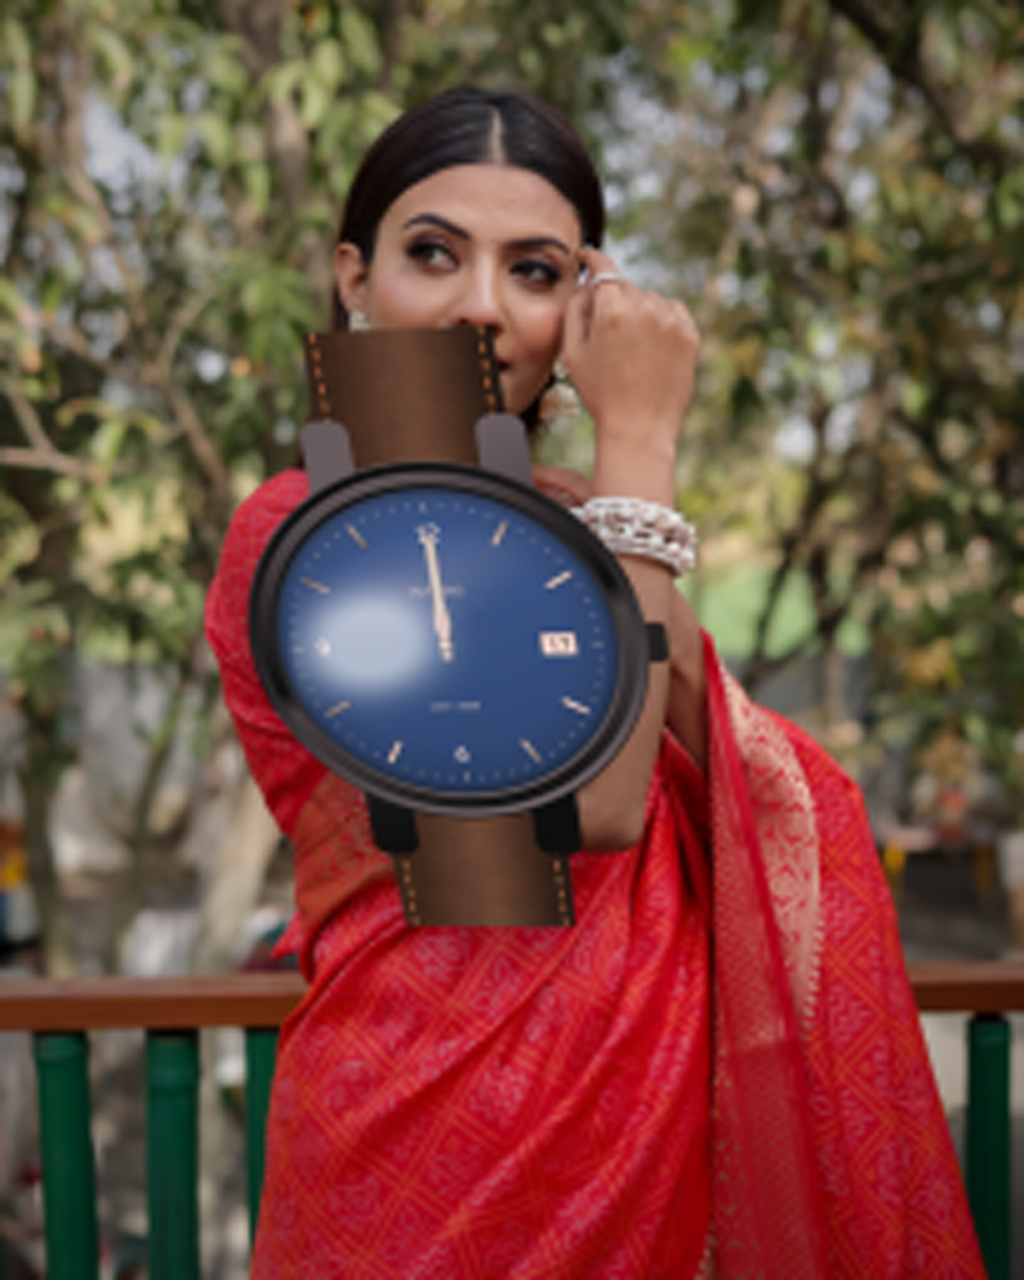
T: 12 h 00 min
